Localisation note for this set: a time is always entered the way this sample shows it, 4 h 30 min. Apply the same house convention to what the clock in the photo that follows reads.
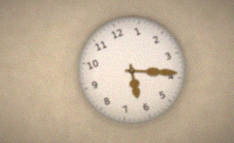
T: 6 h 19 min
